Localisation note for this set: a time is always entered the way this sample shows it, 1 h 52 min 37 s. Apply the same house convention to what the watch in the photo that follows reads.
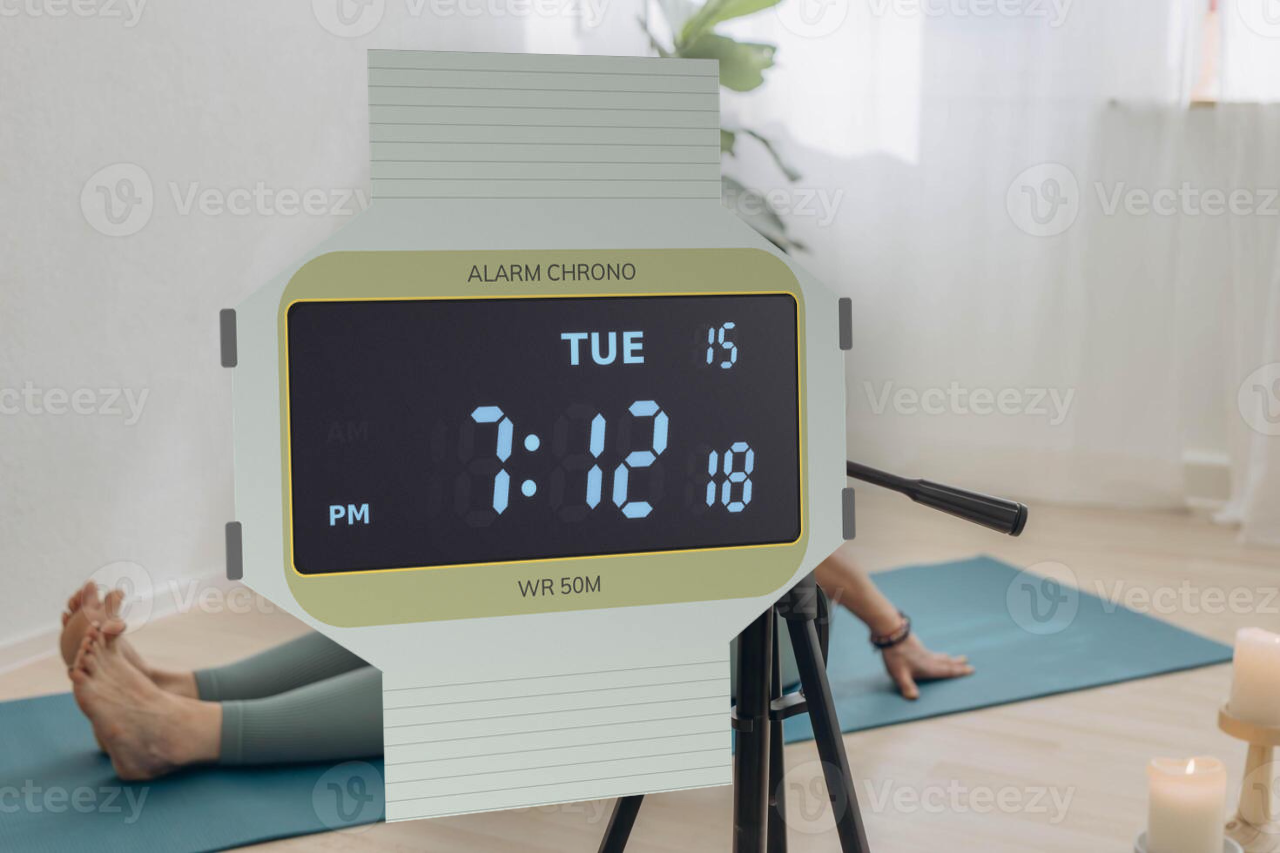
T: 7 h 12 min 18 s
